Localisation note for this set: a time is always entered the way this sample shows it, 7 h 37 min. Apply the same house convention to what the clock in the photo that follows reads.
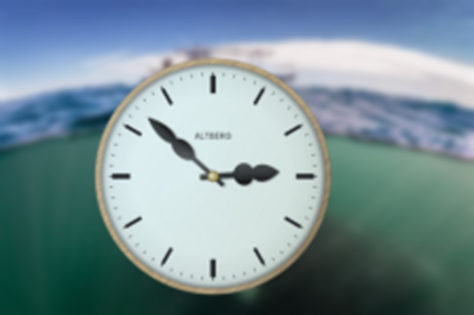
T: 2 h 52 min
